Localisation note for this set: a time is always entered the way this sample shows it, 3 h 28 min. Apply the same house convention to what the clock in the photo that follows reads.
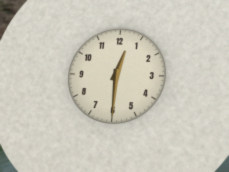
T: 12 h 30 min
